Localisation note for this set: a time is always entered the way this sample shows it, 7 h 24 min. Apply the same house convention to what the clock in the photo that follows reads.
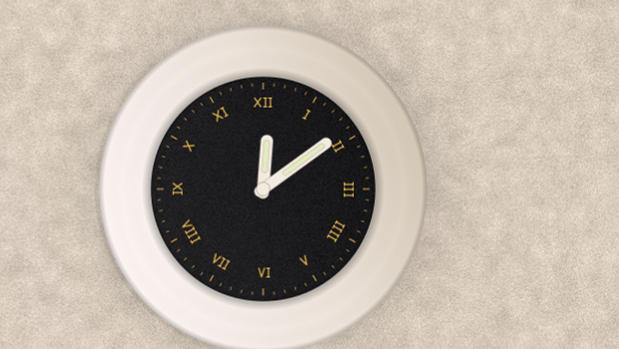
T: 12 h 09 min
